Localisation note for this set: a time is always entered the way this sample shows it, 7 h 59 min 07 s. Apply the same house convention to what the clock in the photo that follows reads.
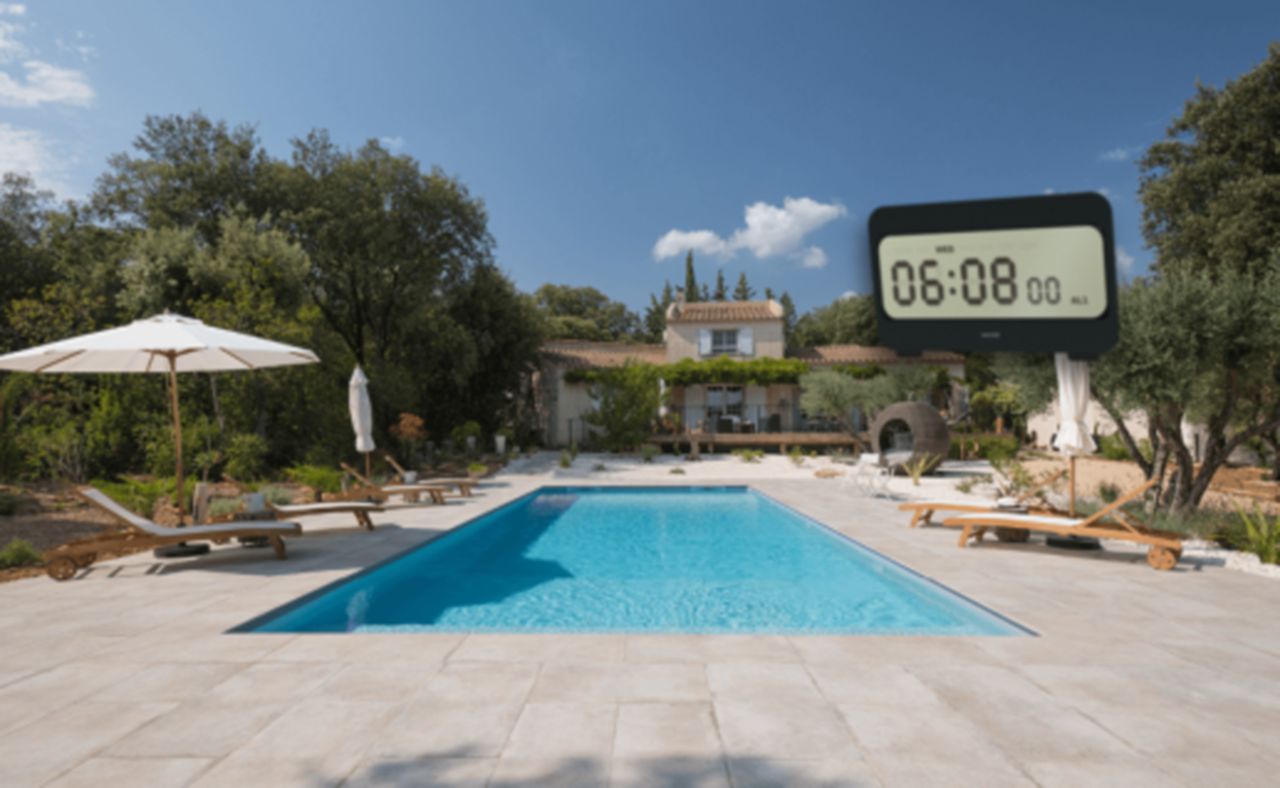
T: 6 h 08 min 00 s
